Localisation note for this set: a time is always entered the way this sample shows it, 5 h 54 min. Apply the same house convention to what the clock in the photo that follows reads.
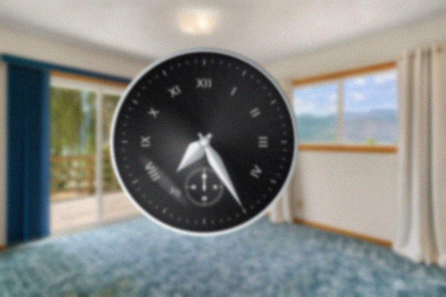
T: 7 h 25 min
